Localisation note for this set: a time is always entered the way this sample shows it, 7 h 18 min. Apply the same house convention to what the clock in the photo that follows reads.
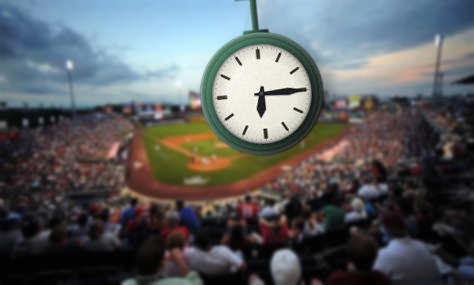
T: 6 h 15 min
